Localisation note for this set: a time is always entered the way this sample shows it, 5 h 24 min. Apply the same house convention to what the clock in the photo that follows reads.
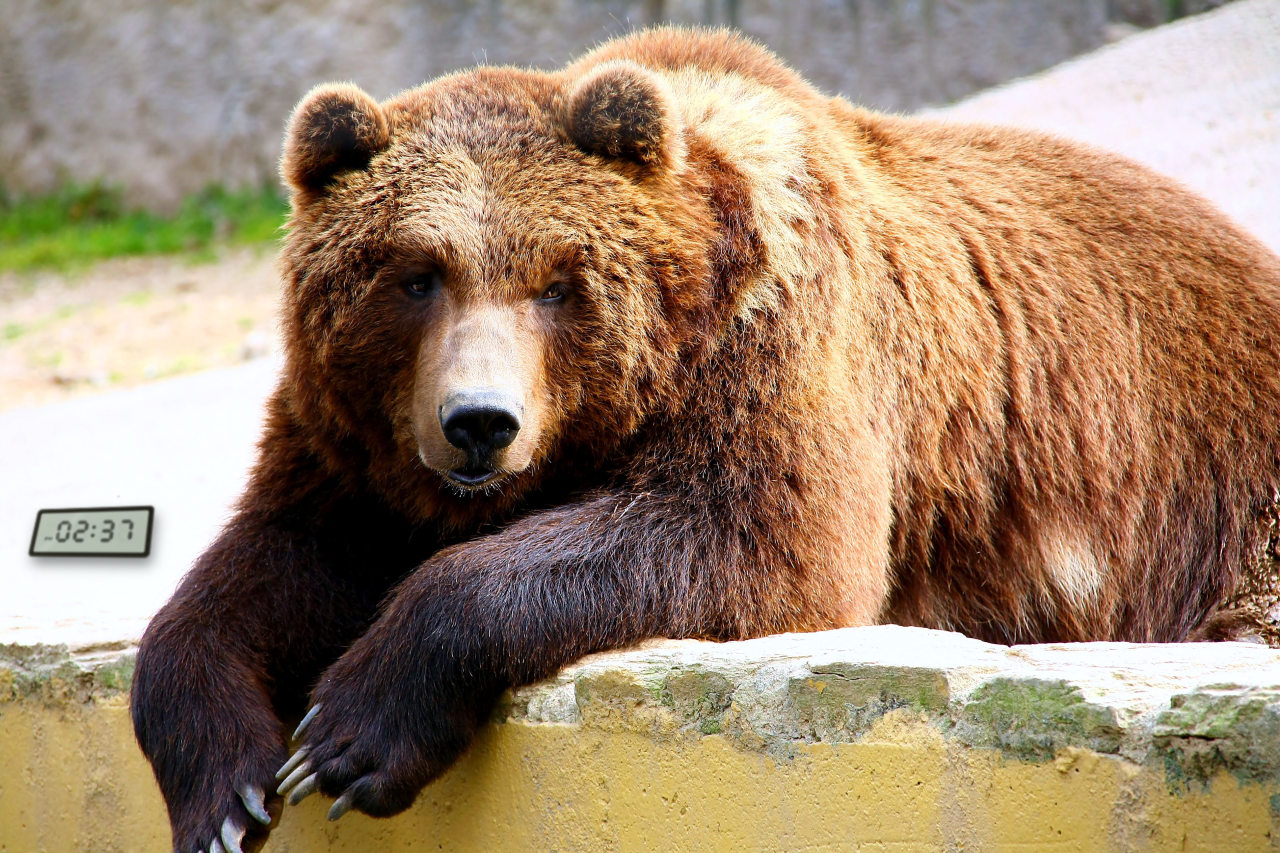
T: 2 h 37 min
